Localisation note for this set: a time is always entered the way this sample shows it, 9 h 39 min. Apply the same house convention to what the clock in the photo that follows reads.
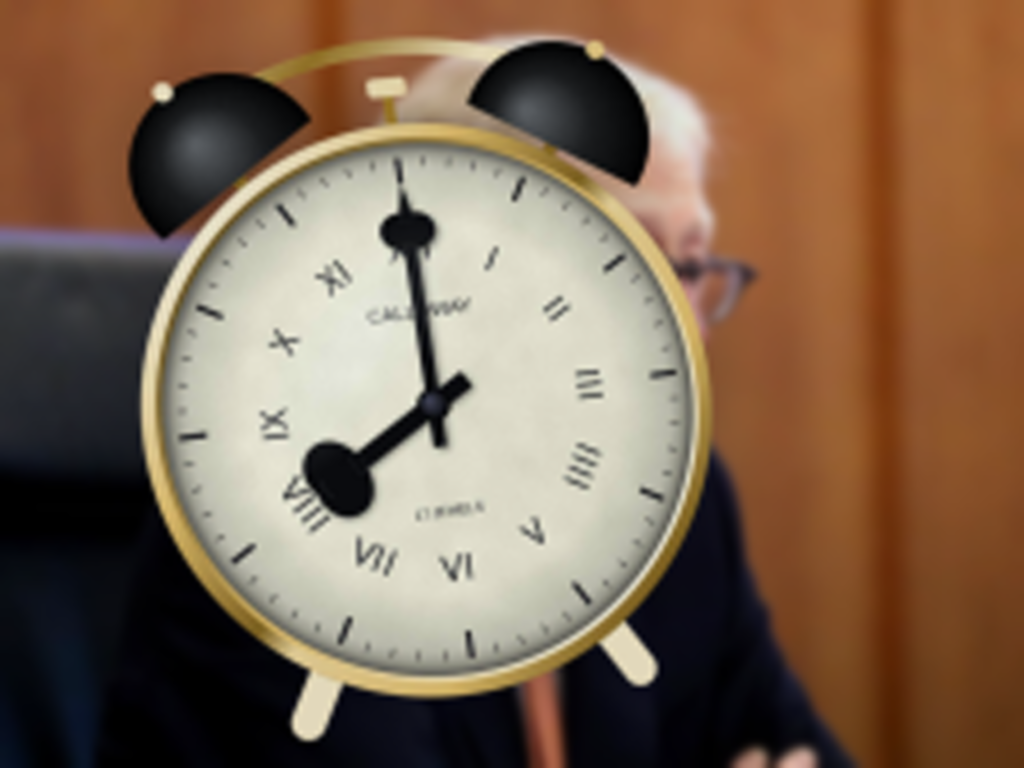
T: 8 h 00 min
